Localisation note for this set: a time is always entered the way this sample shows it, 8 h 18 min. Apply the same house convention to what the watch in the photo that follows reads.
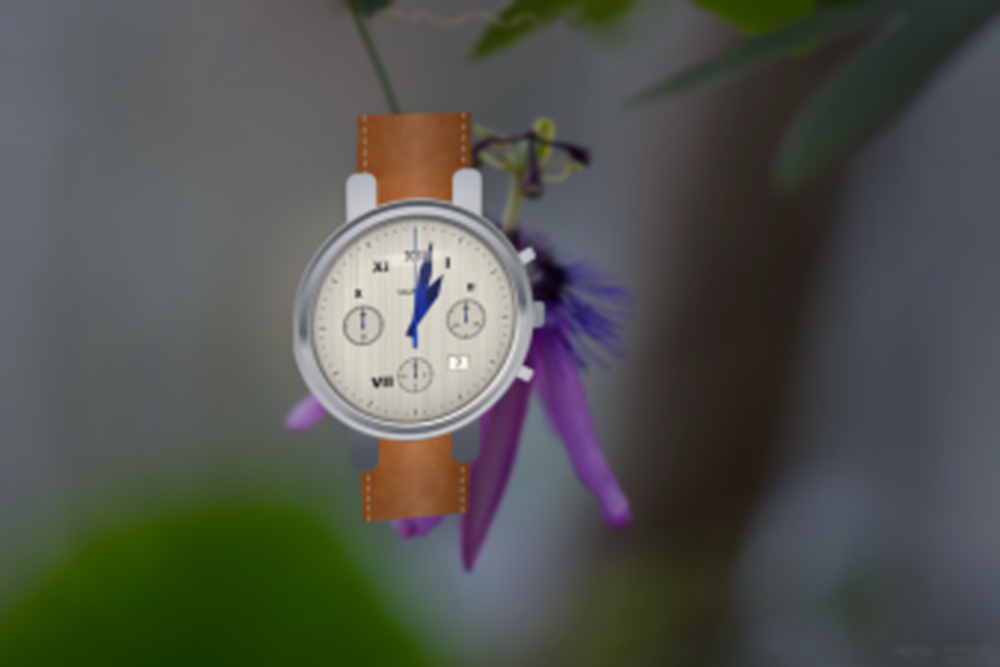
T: 1 h 02 min
